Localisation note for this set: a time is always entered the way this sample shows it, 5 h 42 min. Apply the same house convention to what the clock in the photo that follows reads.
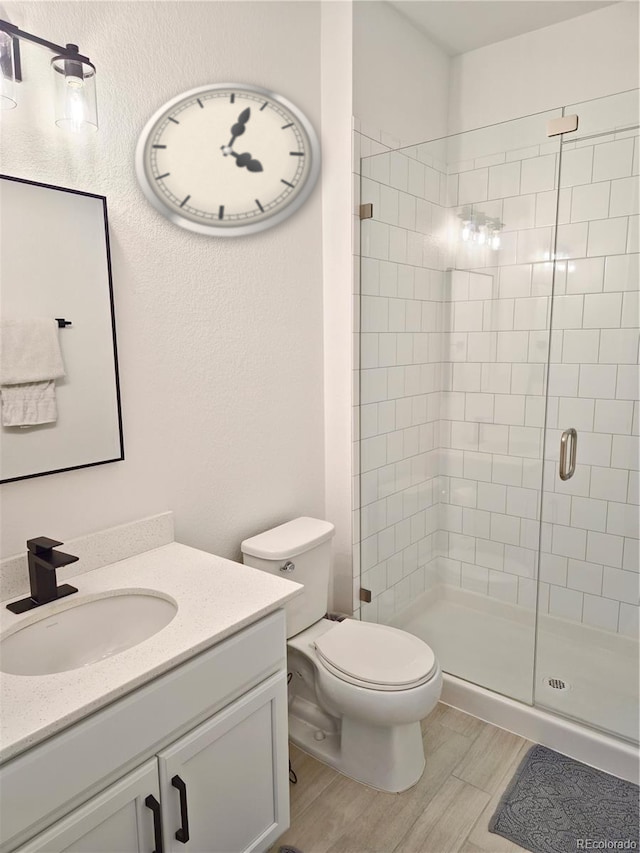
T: 4 h 03 min
